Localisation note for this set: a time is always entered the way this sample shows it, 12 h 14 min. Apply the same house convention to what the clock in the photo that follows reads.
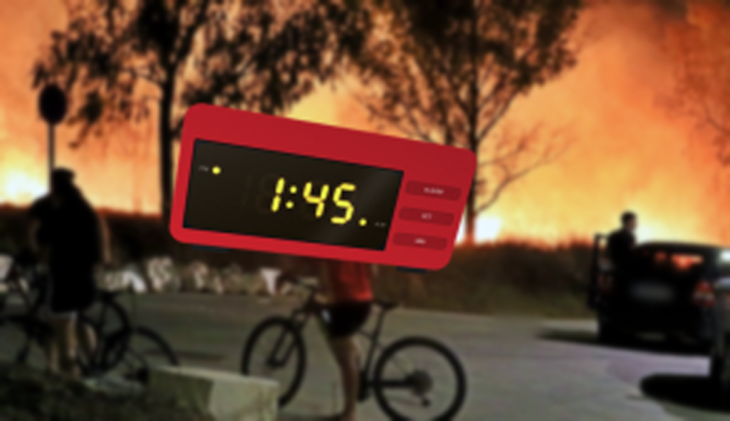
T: 1 h 45 min
